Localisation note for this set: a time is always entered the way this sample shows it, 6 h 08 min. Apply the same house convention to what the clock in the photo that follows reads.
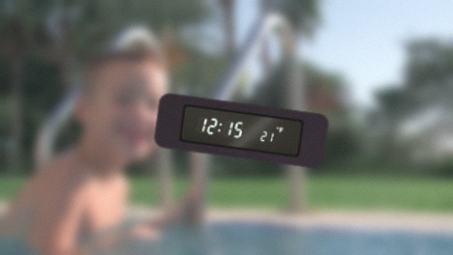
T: 12 h 15 min
